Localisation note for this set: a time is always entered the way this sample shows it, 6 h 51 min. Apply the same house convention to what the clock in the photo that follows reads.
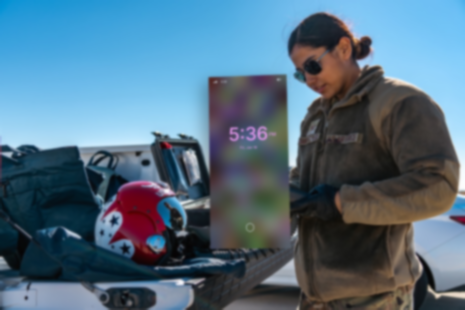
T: 5 h 36 min
